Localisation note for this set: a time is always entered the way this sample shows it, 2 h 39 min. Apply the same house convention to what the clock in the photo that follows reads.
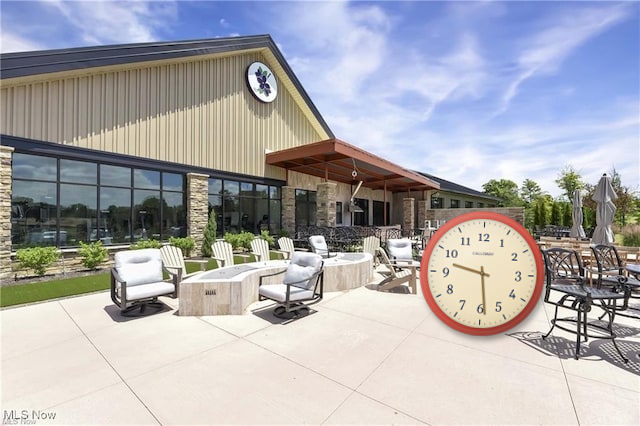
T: 9 h 29 min
